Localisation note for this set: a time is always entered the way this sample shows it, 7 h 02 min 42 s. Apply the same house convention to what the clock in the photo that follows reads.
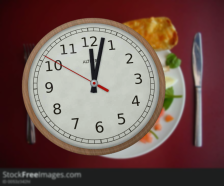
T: 12 h 02 min 51 s
